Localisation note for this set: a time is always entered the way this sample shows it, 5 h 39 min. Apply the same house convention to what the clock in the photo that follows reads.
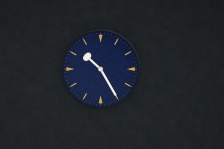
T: 10 h 25 min
